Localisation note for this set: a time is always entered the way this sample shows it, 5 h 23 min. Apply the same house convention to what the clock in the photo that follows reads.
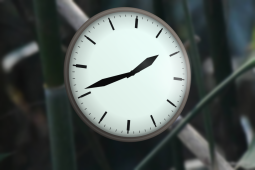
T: 1 h 41 min
